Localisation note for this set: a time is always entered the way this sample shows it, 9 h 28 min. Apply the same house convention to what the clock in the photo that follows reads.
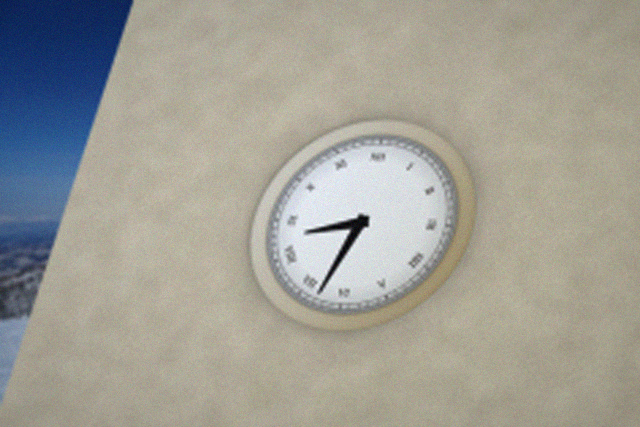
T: 8 h 33 min
